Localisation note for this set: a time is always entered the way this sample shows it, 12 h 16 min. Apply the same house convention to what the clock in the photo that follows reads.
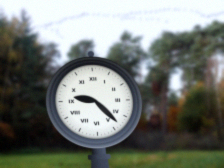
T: 9 h 23 min
